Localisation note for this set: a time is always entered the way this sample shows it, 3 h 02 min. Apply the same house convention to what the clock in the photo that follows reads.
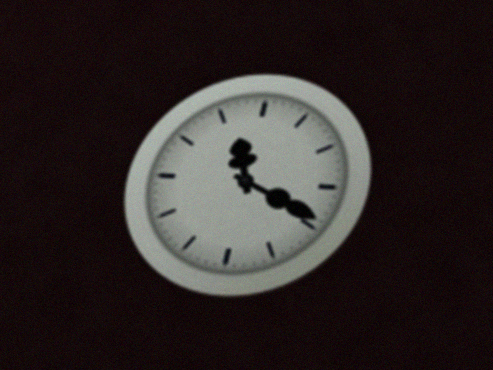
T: 11 h 19 min
